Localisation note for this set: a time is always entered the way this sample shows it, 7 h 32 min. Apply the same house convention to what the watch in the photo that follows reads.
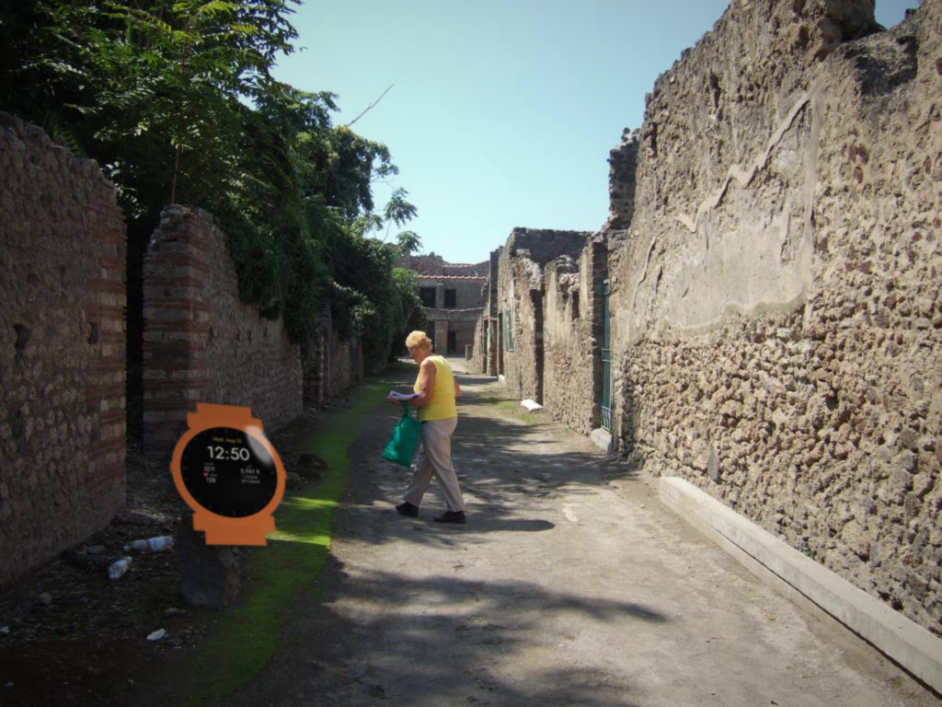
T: 12 h 50 min
